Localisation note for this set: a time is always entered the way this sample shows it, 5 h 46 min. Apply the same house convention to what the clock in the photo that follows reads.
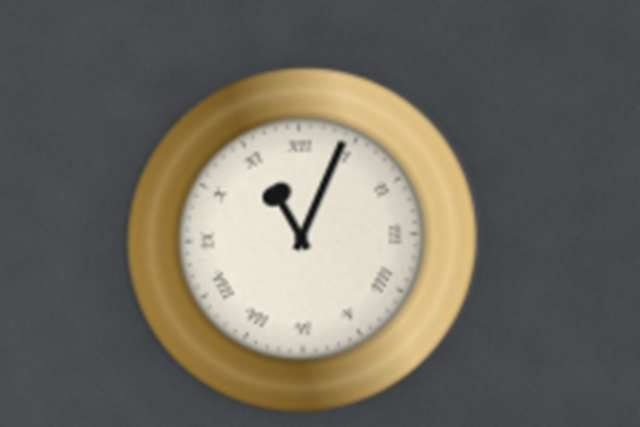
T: 11 h 04 min
